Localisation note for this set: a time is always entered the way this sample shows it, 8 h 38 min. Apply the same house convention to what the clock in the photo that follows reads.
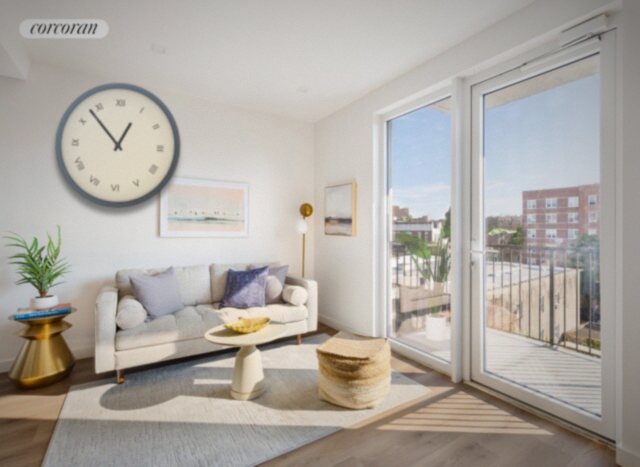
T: 12 h 53 min
